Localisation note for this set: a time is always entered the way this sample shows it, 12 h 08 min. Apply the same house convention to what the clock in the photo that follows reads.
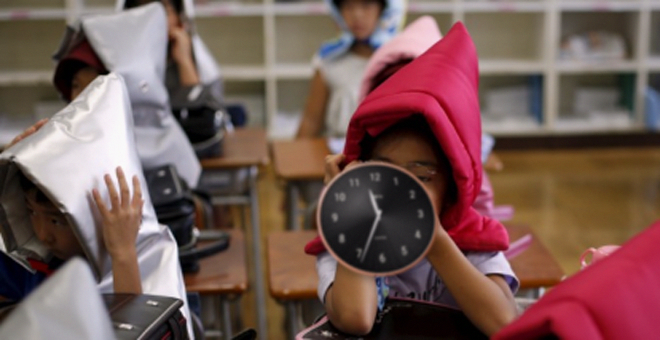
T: 11 h 34 min
